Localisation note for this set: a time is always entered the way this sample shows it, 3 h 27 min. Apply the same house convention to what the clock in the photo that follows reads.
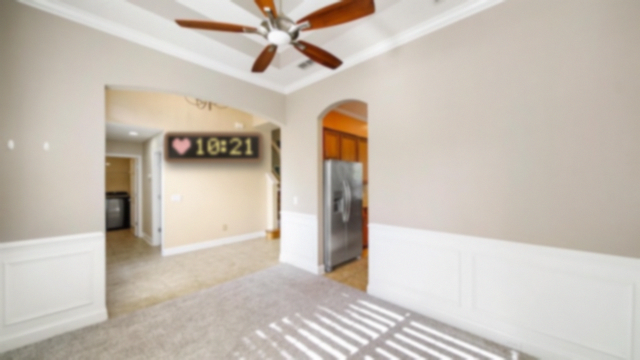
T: 10 h 21 min
